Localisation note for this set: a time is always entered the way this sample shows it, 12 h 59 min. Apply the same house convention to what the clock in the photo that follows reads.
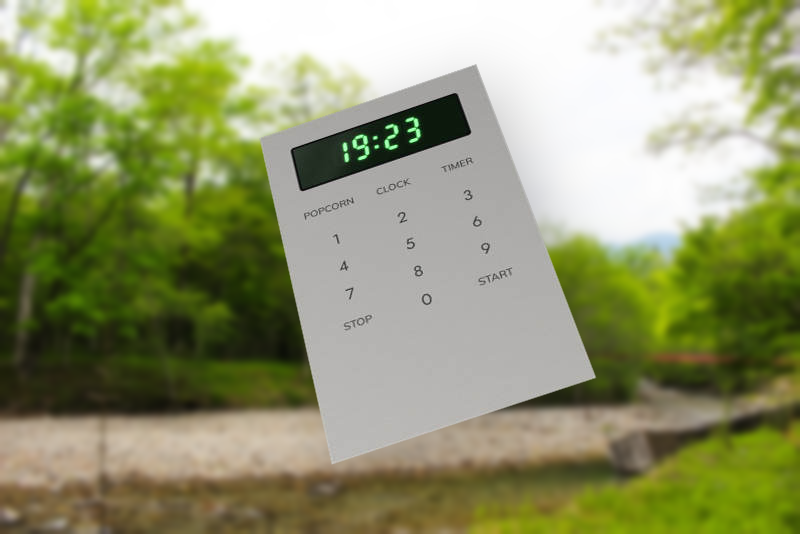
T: 19 h 23 min
